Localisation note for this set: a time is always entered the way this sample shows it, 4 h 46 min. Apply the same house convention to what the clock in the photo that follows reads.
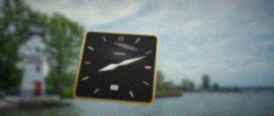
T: 8 h 11 min
